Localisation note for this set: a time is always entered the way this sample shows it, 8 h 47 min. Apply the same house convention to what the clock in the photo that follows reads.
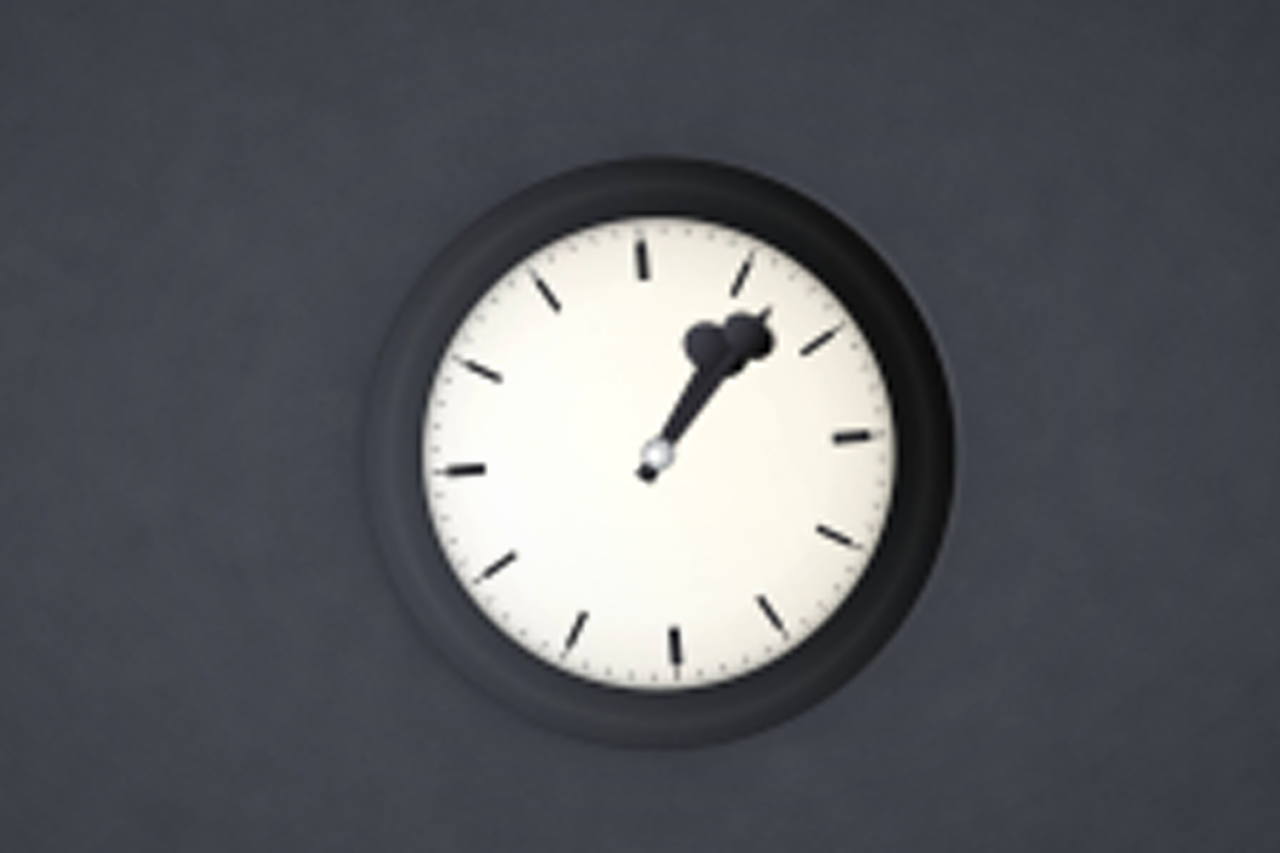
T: 1 h 07 min
